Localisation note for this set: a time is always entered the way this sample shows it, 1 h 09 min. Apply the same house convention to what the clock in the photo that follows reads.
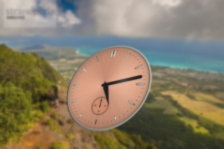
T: 5 h 13 min
